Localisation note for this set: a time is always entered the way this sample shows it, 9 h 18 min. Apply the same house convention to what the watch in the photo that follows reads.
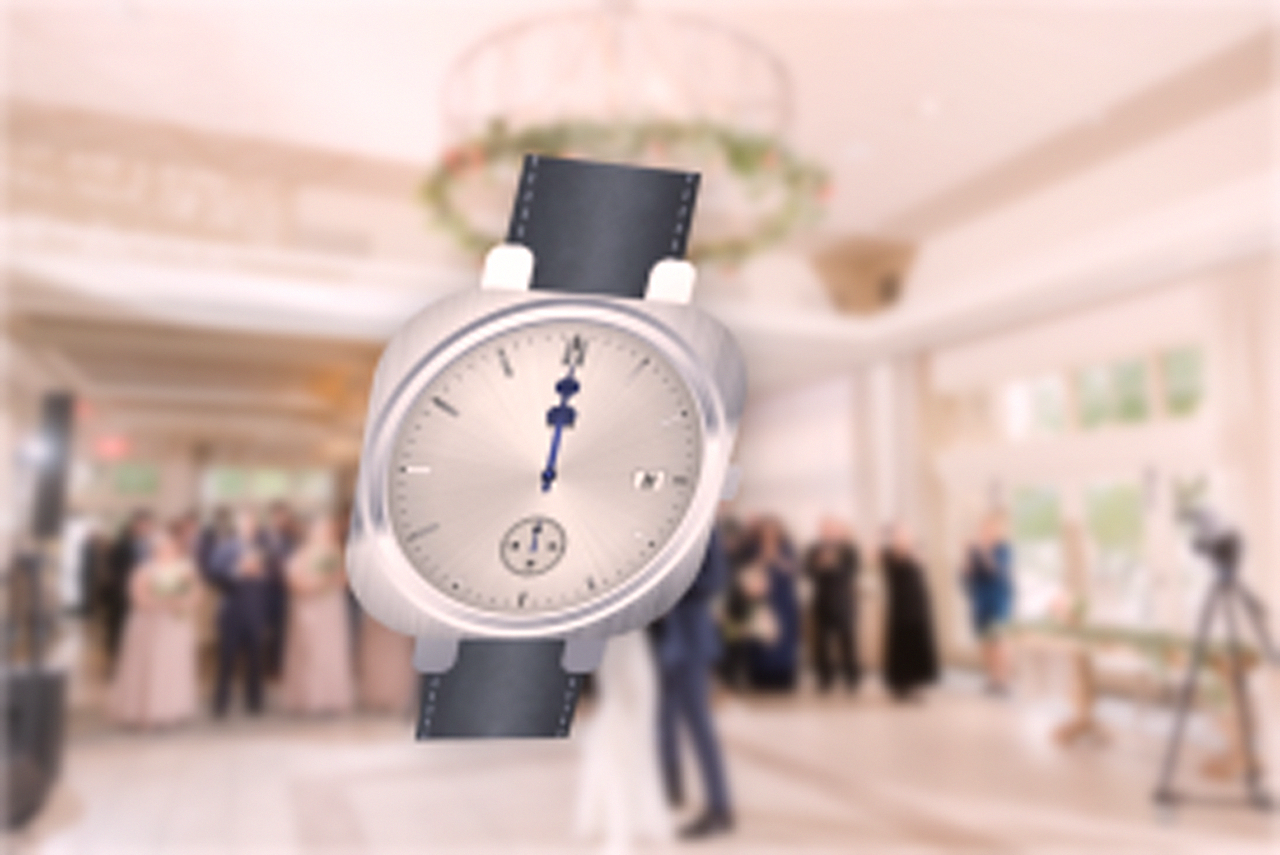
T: 12 h 00 min
